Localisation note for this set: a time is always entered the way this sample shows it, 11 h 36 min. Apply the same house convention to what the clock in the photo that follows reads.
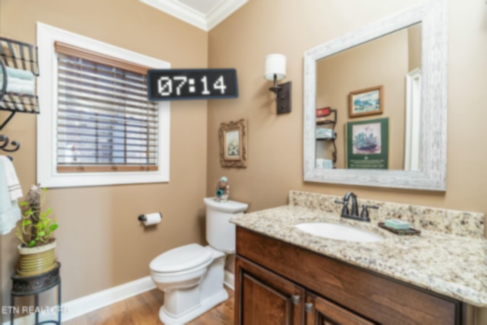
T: 7 h 14 min
